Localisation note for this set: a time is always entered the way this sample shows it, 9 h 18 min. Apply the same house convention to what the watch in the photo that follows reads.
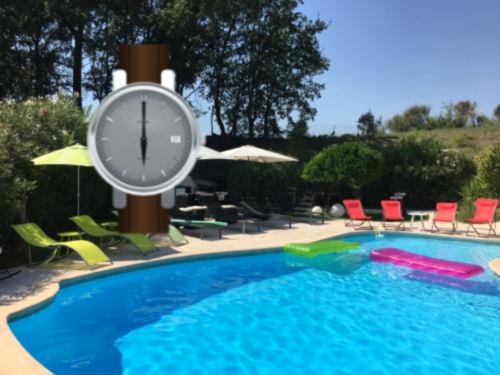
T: 6 h 00 min
